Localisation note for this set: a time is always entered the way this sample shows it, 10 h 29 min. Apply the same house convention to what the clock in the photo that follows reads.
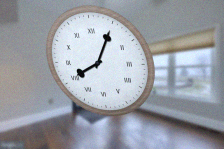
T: 8 h 05 min
